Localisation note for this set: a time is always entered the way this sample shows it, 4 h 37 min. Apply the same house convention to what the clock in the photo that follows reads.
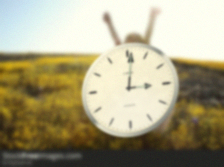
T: 3 h 01 min
